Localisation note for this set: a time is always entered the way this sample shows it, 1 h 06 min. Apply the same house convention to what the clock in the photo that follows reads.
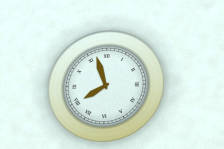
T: 7 h 57 min
